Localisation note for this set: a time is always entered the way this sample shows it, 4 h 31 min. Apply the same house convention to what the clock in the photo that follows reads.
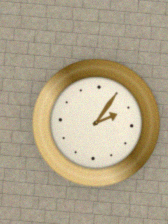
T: 2 h 05 min
